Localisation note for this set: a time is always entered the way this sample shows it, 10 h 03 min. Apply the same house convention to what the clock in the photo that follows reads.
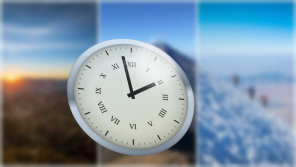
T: 1 h 58 min
